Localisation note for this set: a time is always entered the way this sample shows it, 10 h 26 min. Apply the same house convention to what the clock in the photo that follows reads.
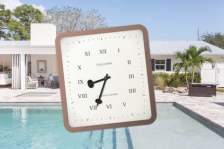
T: 8 h 34 min
